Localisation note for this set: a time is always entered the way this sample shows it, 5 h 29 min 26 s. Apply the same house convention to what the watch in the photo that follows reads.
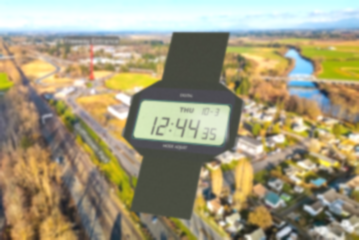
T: 12 h 44 min 35 s
